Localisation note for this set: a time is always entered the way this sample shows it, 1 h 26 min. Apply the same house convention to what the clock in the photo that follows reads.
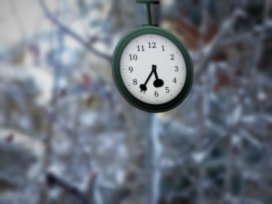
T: 5 h 36 min
